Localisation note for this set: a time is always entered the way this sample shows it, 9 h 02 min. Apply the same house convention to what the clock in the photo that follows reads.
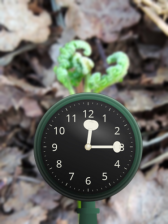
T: 12 h 15 min
